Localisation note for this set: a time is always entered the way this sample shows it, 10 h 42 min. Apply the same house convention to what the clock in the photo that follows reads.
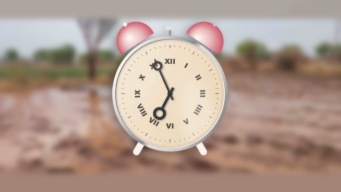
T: 6 h 56 min
